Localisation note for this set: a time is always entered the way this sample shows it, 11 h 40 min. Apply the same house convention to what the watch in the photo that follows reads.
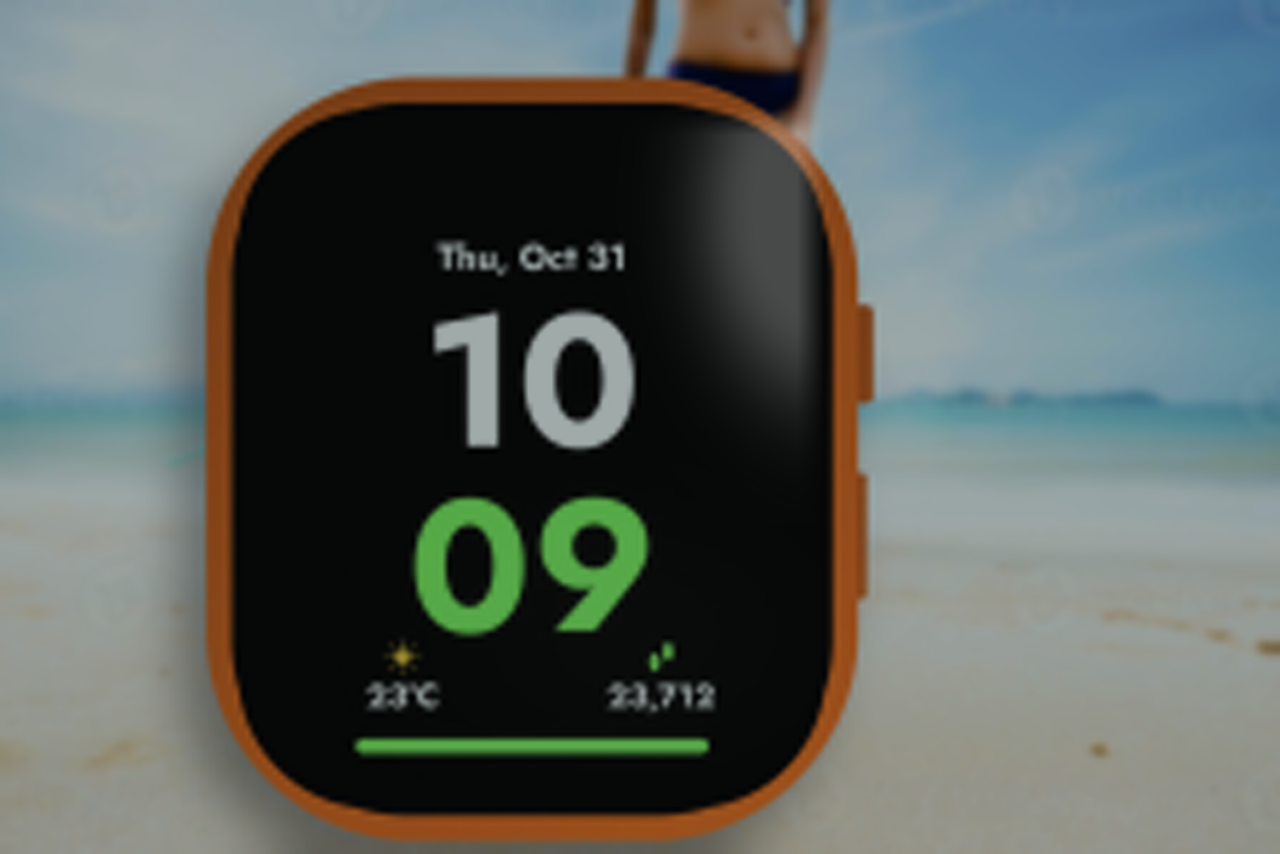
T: 10 h 09 min
